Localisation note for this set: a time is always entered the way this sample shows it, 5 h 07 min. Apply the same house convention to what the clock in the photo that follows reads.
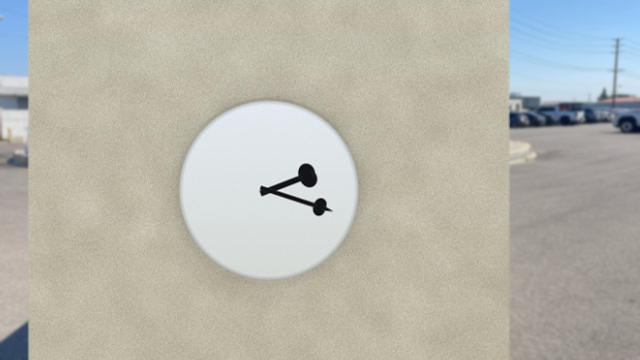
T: 2 h 18 min
